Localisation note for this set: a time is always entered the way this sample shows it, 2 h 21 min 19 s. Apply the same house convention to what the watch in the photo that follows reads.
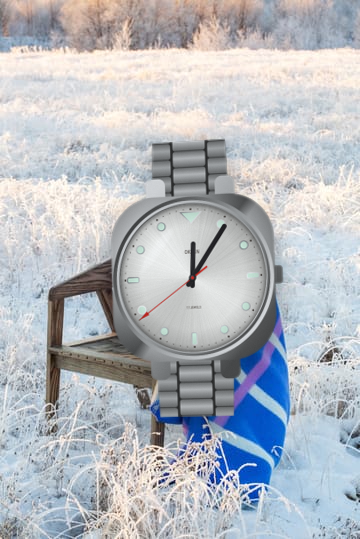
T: 12 h 05 min 39 s
